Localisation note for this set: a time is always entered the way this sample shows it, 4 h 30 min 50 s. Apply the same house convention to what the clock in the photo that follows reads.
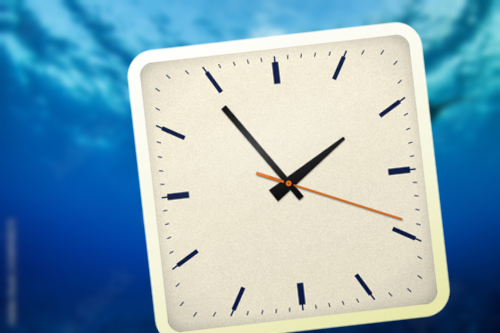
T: 1 h 54 min 19 s
